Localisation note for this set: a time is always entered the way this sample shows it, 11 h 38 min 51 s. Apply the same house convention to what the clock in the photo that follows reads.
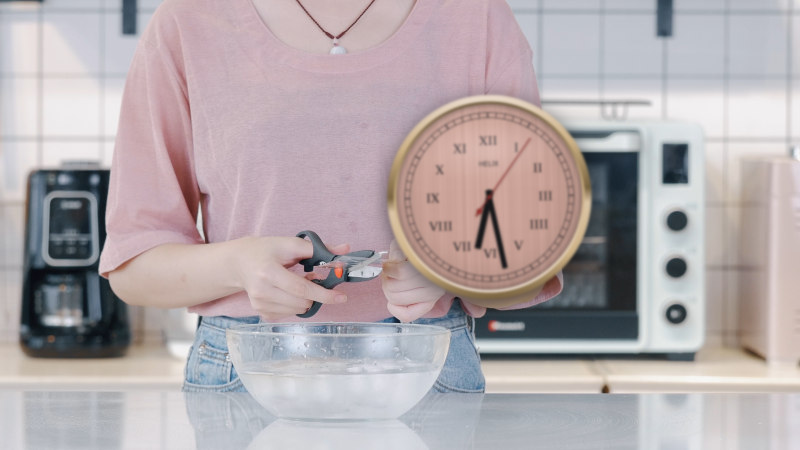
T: 6 h 28 min 06 s
